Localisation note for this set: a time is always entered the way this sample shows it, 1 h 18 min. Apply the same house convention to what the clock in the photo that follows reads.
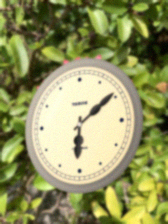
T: 6 h 09 min
